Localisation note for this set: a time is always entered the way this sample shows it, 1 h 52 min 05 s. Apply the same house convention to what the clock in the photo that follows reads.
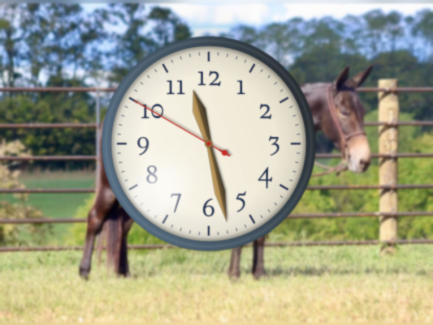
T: 11 h 27 min 50 s
